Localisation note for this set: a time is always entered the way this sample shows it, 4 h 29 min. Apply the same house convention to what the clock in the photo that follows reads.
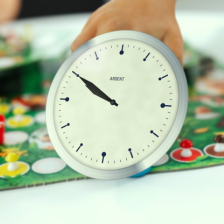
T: 9 h 50 min
